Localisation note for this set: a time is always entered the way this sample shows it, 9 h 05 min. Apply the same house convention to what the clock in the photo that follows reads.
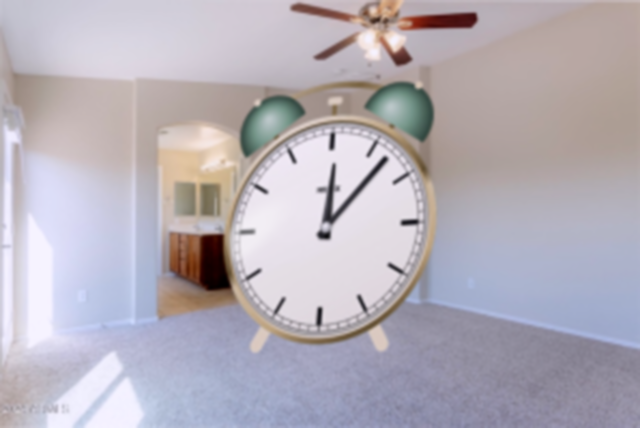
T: 12 h 07 min
